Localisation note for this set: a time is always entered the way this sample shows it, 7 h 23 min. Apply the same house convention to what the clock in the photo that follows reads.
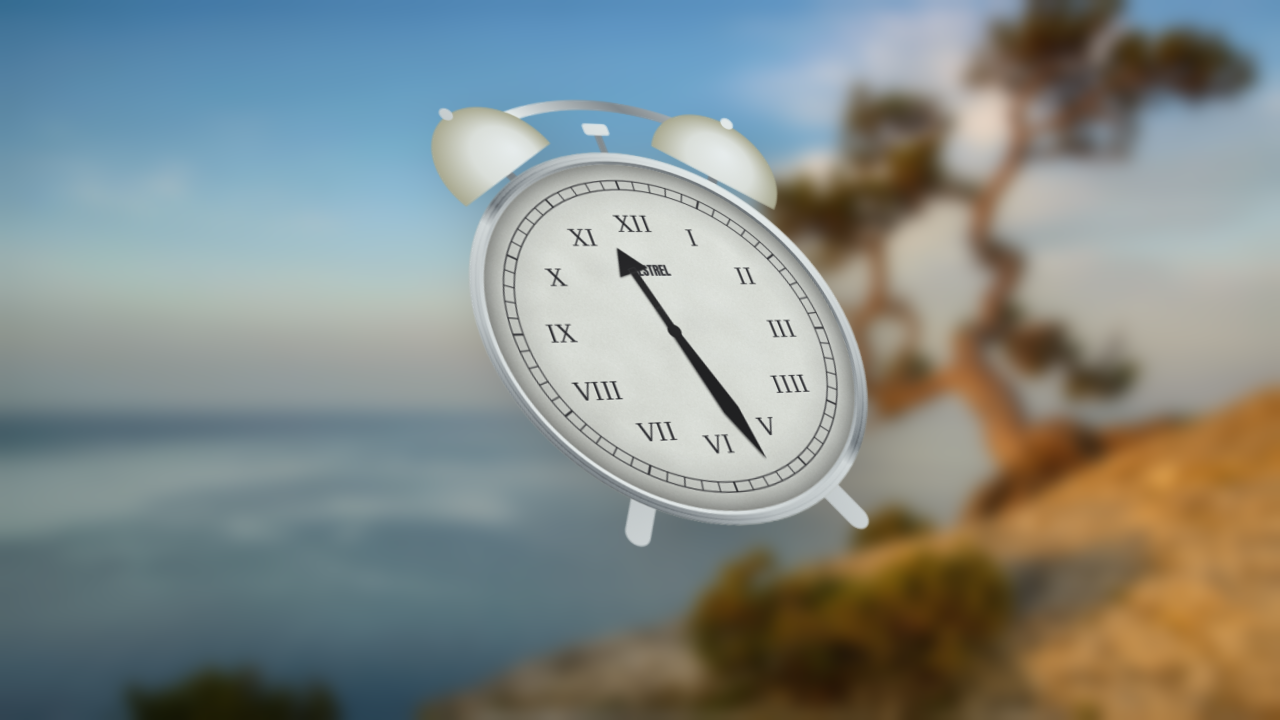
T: 11 h 27 min
